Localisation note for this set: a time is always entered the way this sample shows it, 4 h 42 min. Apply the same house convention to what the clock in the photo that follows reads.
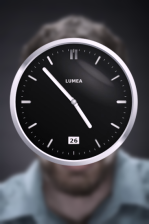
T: 4 h 53 min
